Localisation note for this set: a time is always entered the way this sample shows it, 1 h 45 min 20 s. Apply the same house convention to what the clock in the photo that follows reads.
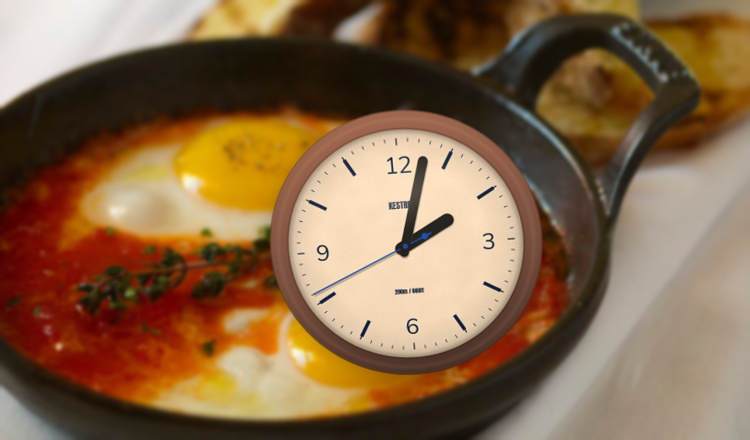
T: 2 h 02 min 41 s
